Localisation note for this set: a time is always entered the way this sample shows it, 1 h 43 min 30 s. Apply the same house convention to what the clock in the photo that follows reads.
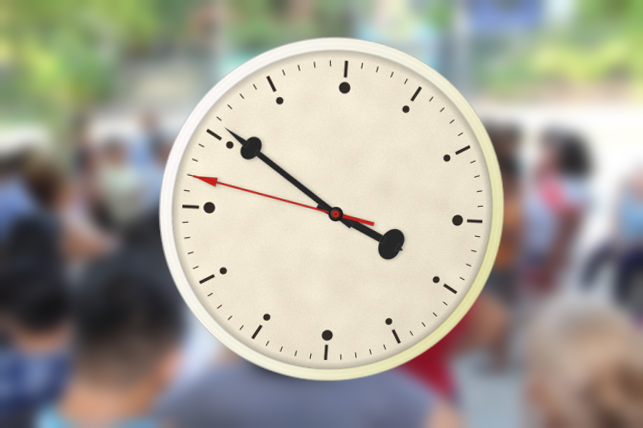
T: 3 h 50 min 47 s
